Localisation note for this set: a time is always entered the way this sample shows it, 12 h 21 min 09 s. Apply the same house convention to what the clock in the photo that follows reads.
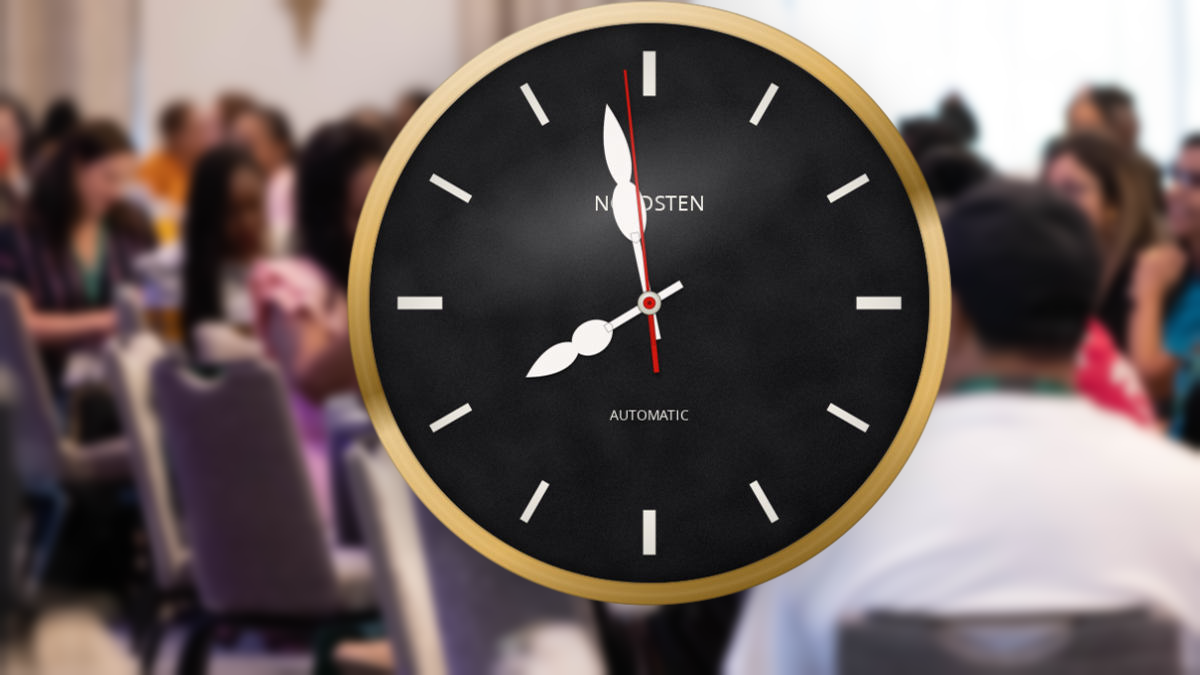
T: 7 h 57 min 59 s
